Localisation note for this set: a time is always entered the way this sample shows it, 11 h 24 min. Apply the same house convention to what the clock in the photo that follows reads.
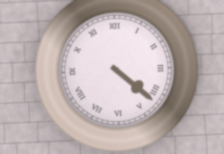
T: 4 h 22 min
